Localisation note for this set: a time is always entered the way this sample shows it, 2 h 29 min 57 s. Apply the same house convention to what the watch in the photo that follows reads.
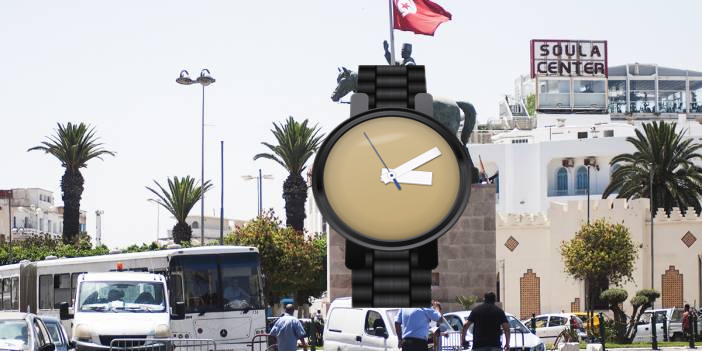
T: 3 h 09 min 55 s
